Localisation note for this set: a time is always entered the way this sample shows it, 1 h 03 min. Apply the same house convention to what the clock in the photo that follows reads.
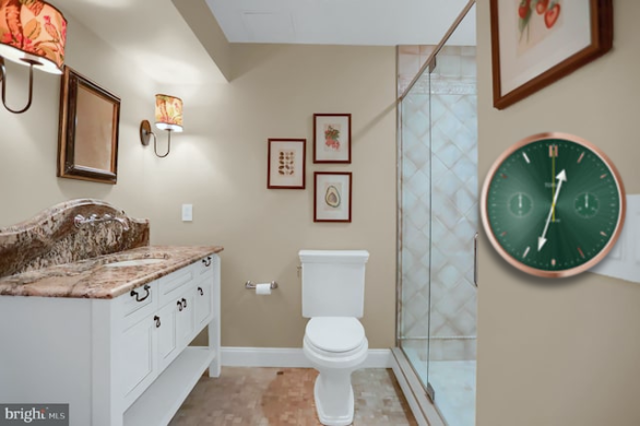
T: 12 h 33 min
